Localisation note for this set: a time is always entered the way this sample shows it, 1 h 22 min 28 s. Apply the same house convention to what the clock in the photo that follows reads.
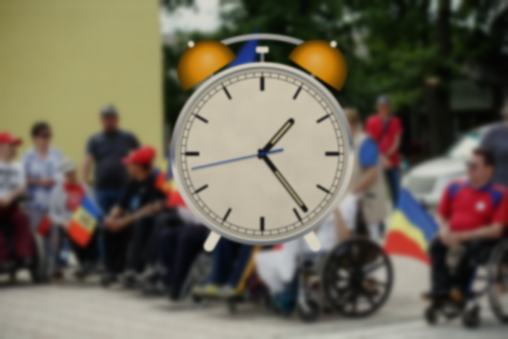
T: 1 h 23 min 43 s
